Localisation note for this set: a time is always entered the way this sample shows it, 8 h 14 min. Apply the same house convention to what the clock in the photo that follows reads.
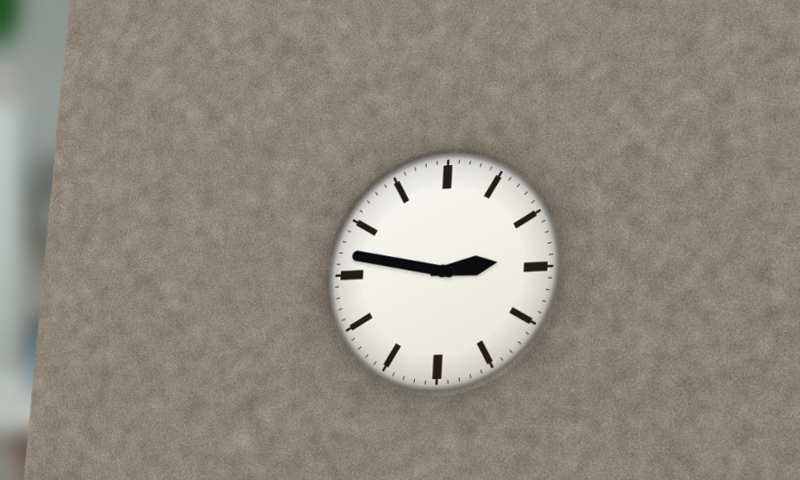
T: 2 h 47 min
